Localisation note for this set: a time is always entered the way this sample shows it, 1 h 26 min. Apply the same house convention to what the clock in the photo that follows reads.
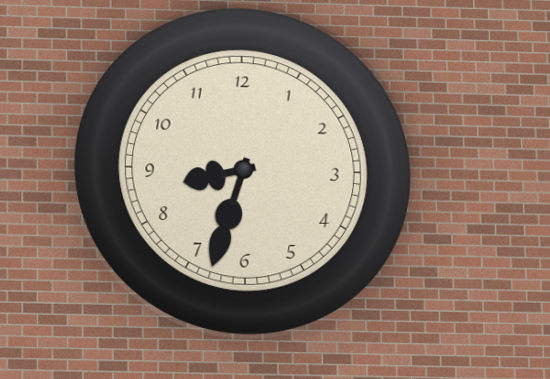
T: 8 h 33 min
